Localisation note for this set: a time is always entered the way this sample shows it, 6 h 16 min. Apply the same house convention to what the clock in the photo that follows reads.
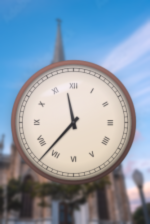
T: 11 h 37 min
